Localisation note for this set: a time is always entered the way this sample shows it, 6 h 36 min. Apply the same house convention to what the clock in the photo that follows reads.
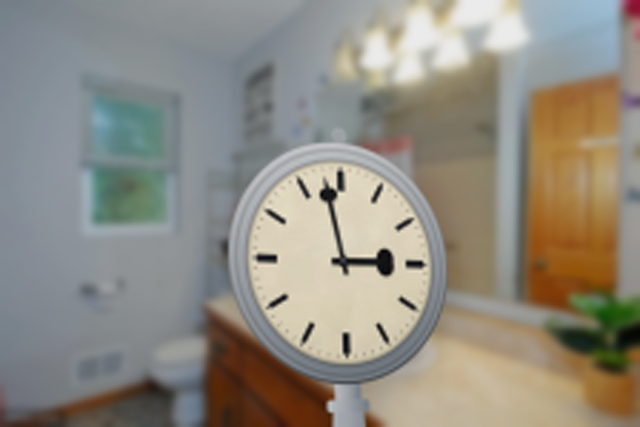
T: 2 h 58 min
